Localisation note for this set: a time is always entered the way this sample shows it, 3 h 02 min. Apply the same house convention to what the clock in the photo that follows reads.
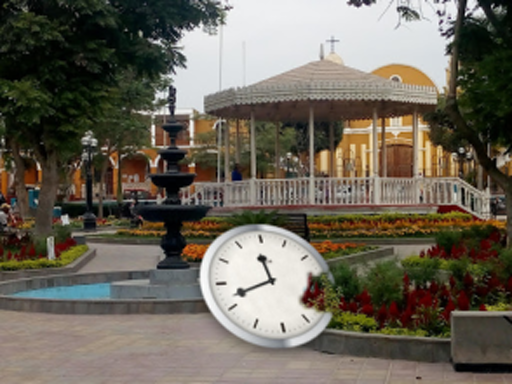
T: 11 h 42 min
